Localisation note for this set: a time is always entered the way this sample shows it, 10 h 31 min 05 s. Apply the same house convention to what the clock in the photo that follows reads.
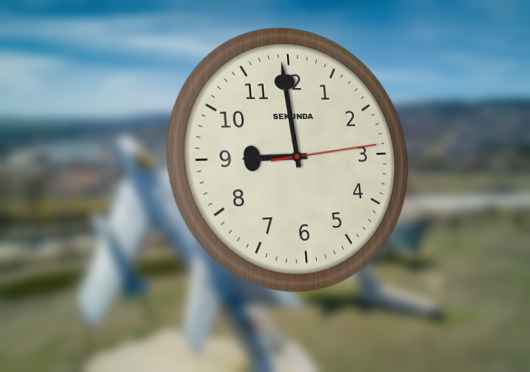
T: 8 h 59 min 14 s
